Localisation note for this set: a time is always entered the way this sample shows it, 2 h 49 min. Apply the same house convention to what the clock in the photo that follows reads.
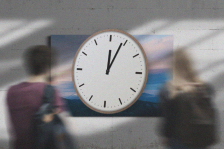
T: 12 h 04 min
